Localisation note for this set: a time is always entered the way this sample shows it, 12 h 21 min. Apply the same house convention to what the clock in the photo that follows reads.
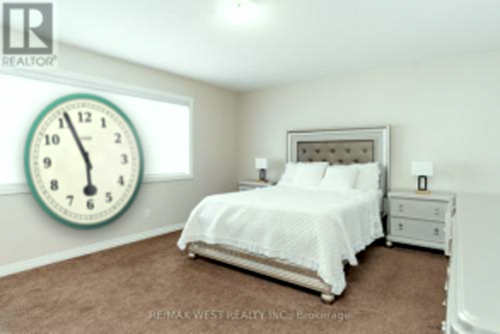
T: 5 h 56 min
